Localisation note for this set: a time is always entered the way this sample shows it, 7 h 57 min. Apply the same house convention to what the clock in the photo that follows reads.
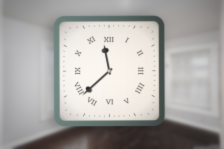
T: 11 h 38 min
